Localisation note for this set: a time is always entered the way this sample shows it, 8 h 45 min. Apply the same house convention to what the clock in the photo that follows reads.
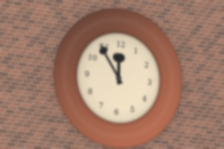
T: 11 h 54 min
